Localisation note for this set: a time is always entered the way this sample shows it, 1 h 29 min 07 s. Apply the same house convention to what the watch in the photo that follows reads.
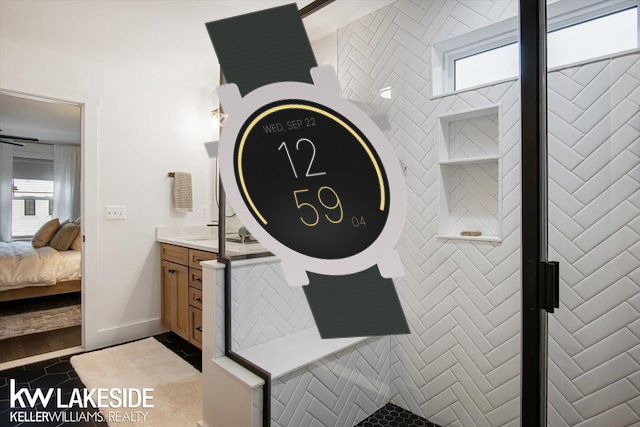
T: 12 h 59 min 04 s
